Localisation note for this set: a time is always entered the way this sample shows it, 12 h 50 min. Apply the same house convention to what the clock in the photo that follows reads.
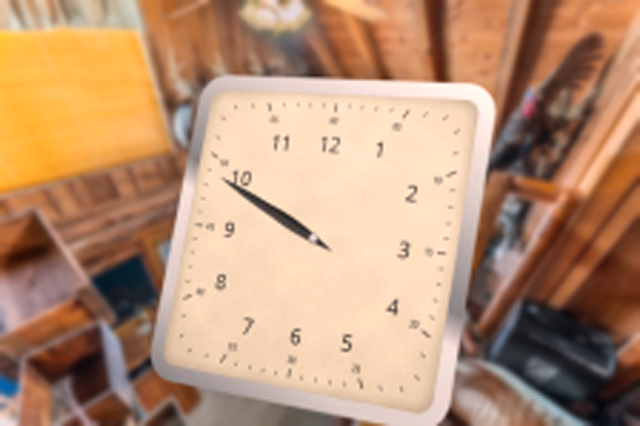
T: 9 h 49 min
